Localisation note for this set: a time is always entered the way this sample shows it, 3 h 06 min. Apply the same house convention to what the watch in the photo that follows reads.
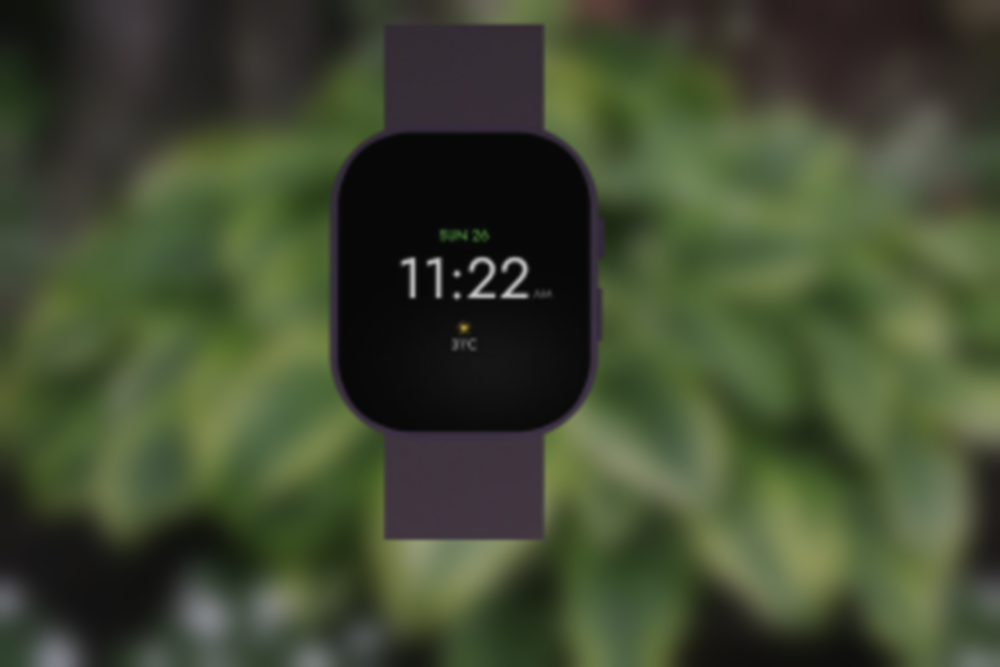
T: 11 h 22 min
